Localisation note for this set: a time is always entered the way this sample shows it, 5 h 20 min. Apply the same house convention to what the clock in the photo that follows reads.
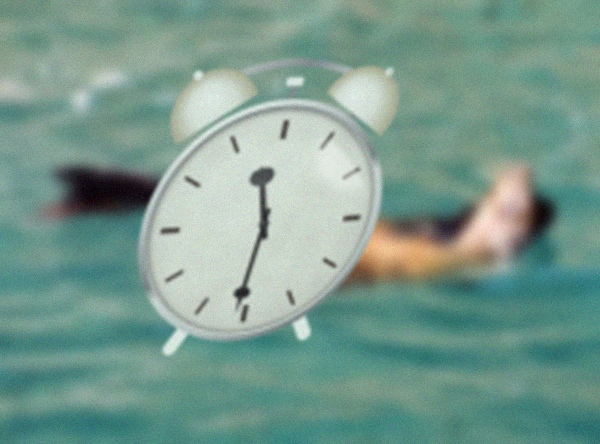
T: 11 h 31 min
